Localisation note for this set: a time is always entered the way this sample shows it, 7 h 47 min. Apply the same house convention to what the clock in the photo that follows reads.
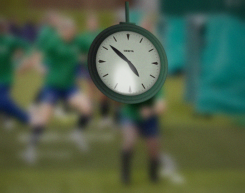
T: 4 h 52 min
